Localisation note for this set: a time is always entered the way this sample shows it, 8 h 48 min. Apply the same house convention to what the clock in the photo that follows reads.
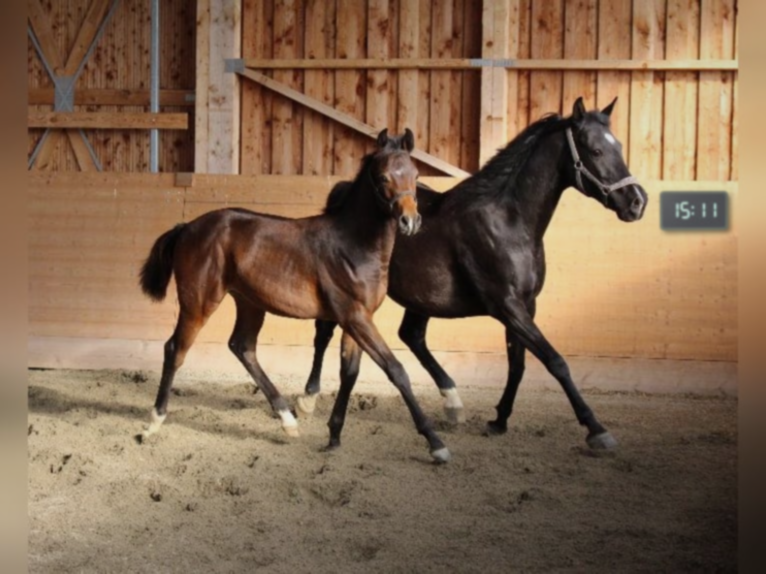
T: 15 h 11 min
